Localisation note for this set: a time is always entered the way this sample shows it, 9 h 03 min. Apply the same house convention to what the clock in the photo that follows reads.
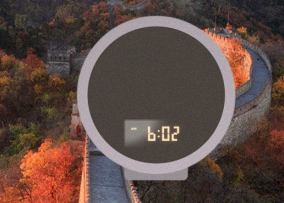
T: 6 h 02 min
